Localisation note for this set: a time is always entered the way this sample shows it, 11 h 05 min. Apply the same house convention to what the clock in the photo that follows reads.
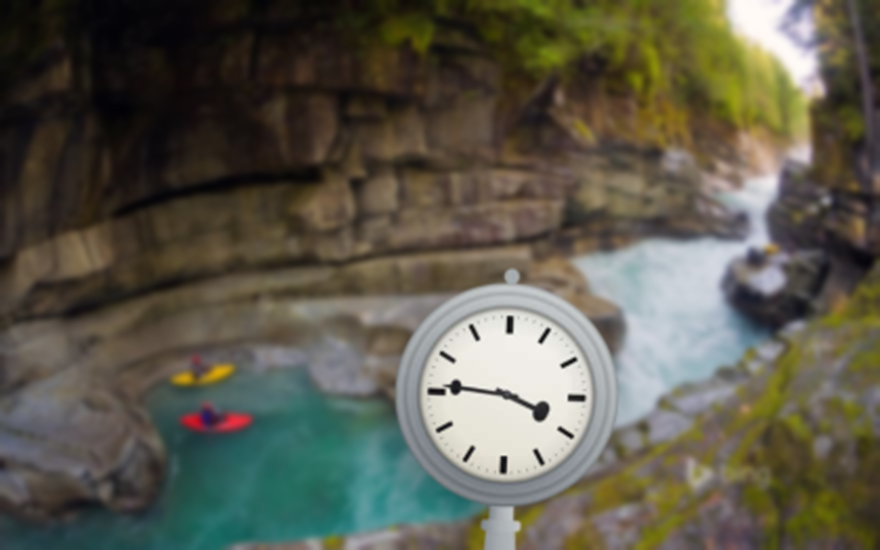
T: 3 h 46 min
